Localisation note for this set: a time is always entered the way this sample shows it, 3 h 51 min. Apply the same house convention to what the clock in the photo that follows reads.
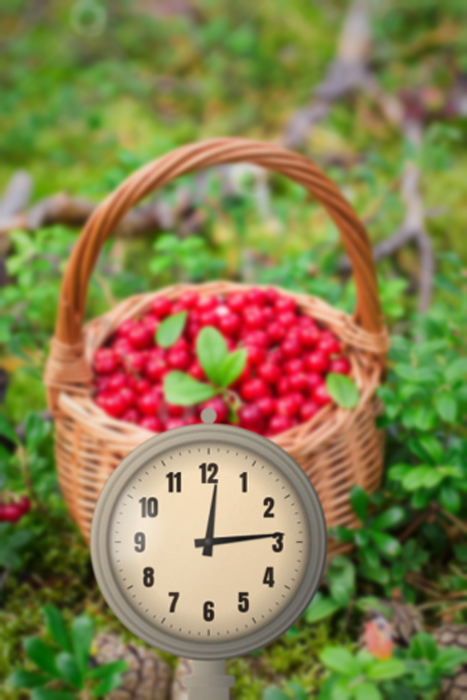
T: 12 h 14 min
